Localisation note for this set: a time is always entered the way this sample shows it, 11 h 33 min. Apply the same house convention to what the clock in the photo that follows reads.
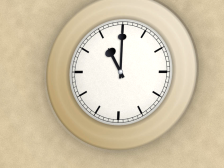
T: 11 h 00 min
